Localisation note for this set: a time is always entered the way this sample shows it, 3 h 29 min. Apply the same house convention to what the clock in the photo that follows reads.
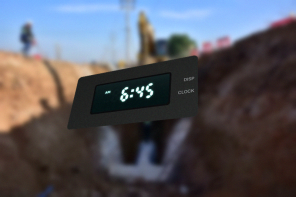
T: 6 h 45 min
